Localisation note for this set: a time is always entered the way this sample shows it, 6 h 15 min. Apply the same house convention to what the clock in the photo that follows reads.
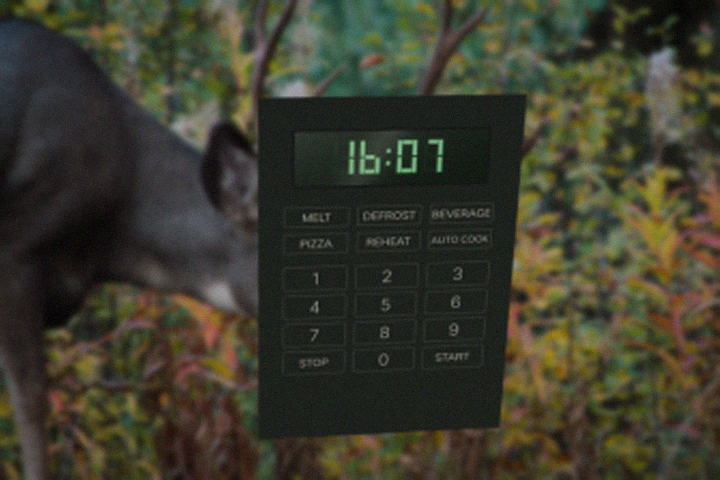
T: 16 h 07 min
